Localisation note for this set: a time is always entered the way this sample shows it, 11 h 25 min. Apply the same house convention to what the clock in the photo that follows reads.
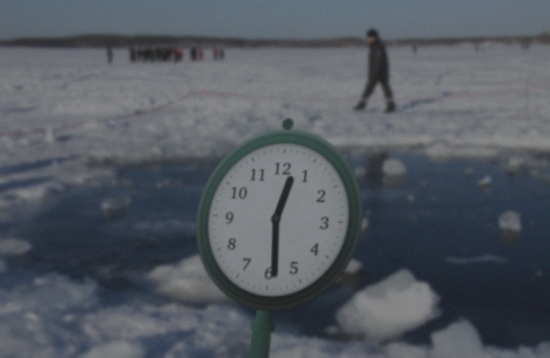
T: 12 h 29 min
